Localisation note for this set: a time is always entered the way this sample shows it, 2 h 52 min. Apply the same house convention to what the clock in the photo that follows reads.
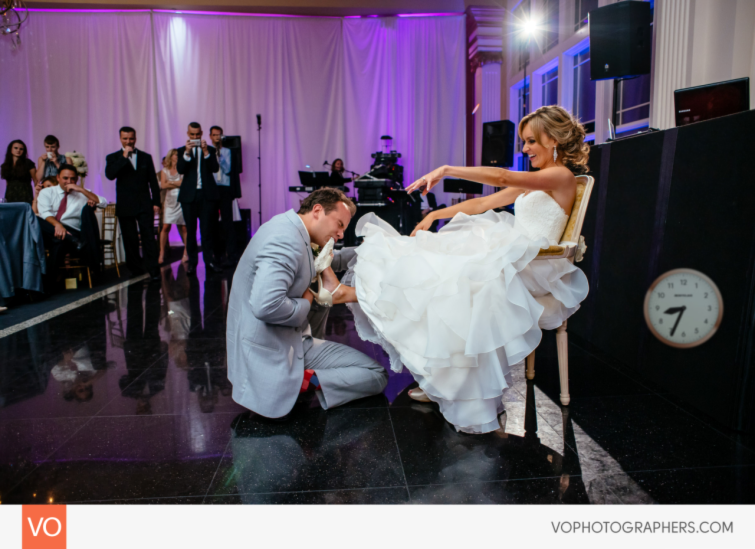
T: 8 h 34 min
